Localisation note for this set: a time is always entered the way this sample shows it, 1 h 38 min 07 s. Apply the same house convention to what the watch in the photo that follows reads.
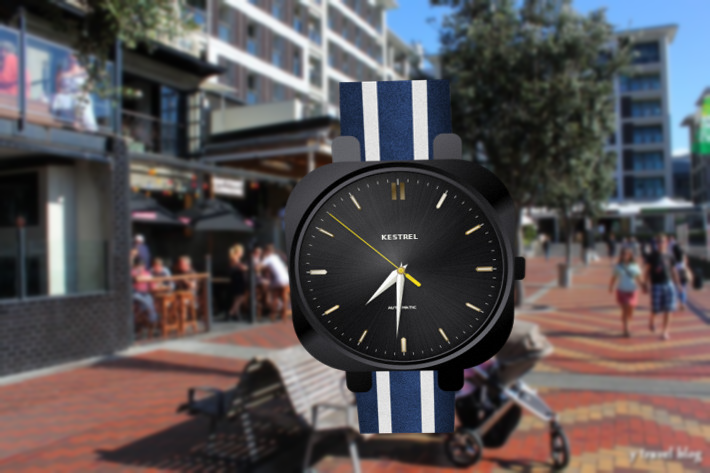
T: 7 h 30 min 52 s
